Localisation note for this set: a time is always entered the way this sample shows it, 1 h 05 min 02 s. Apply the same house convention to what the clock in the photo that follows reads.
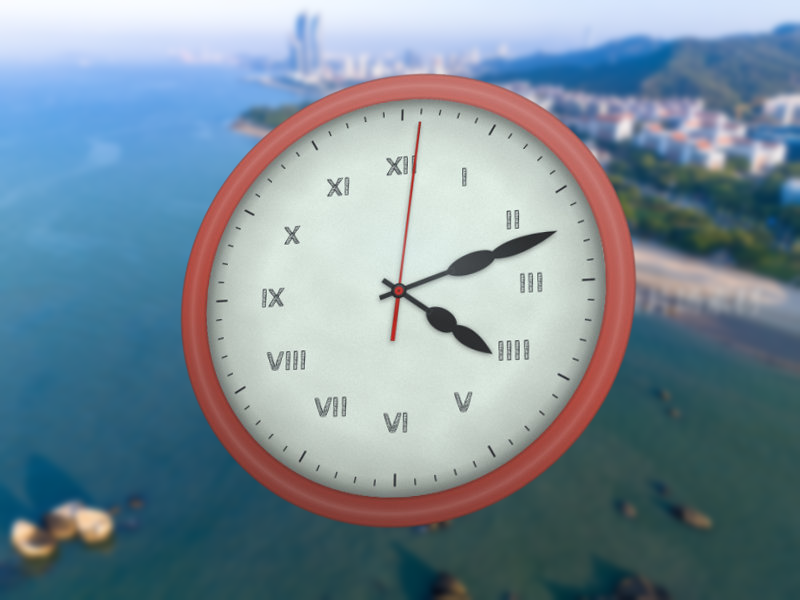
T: 4 h 12 min 01 s
